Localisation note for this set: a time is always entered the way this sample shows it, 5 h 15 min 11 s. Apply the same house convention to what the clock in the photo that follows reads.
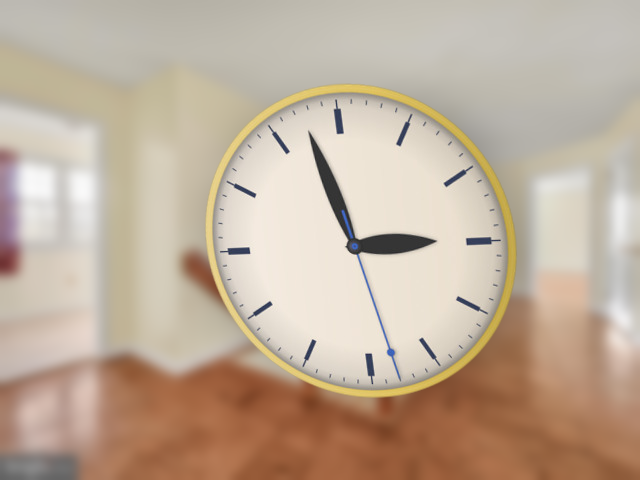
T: 2 h 57 min 28 s
